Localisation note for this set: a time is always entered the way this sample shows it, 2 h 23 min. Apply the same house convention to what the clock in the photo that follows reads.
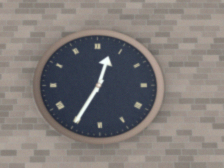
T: 12 h 35 min
